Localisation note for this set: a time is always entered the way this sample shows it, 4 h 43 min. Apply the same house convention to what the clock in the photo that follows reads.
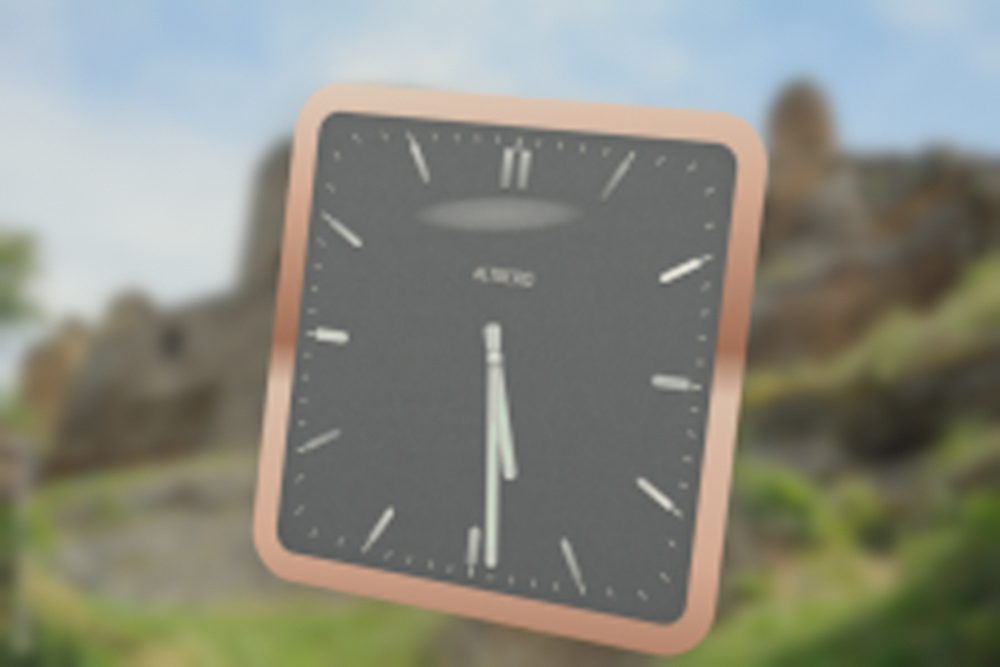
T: 5 h 29 min
